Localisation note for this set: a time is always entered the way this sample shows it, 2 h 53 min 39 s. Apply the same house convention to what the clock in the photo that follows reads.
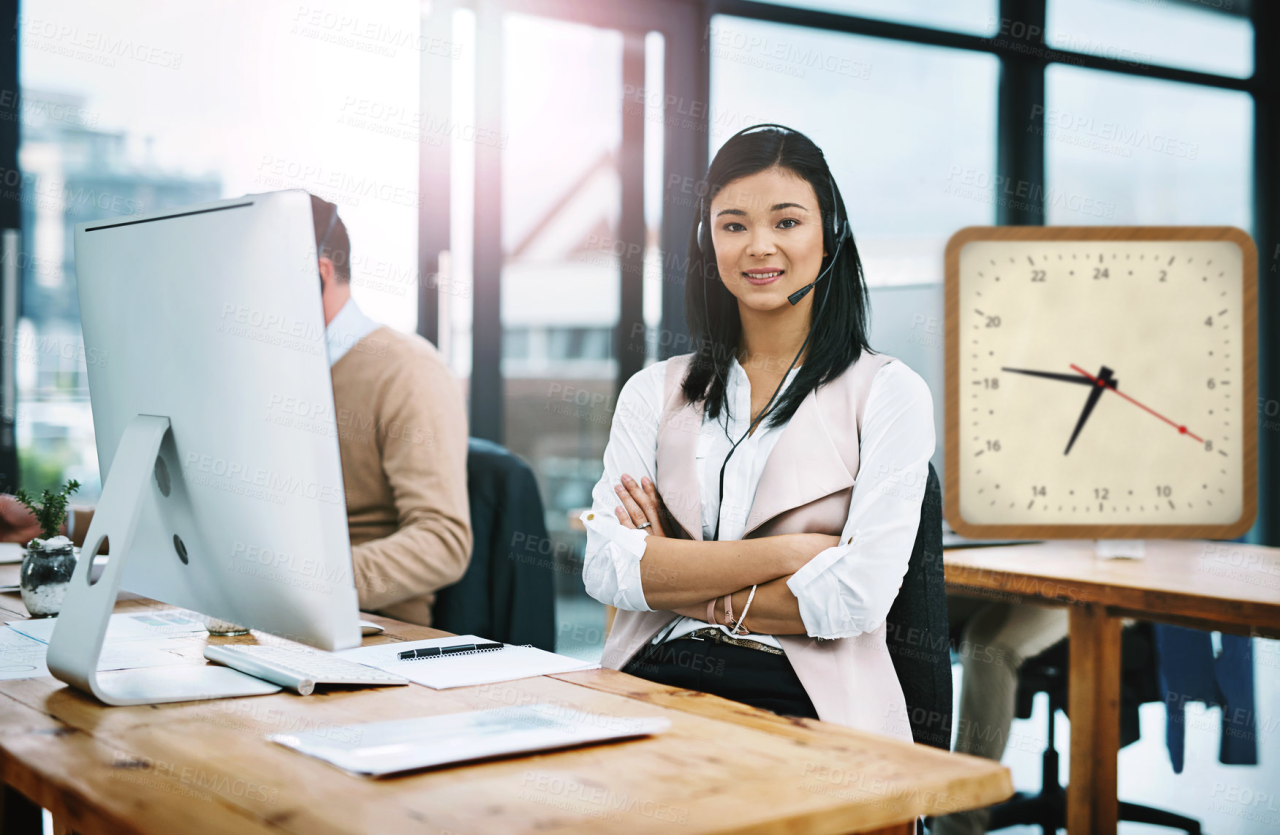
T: 13 h 46 min 20 s
